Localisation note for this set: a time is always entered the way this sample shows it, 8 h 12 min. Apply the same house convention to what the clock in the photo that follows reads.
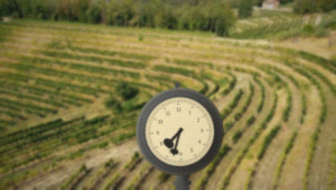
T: 7 h 33 min
